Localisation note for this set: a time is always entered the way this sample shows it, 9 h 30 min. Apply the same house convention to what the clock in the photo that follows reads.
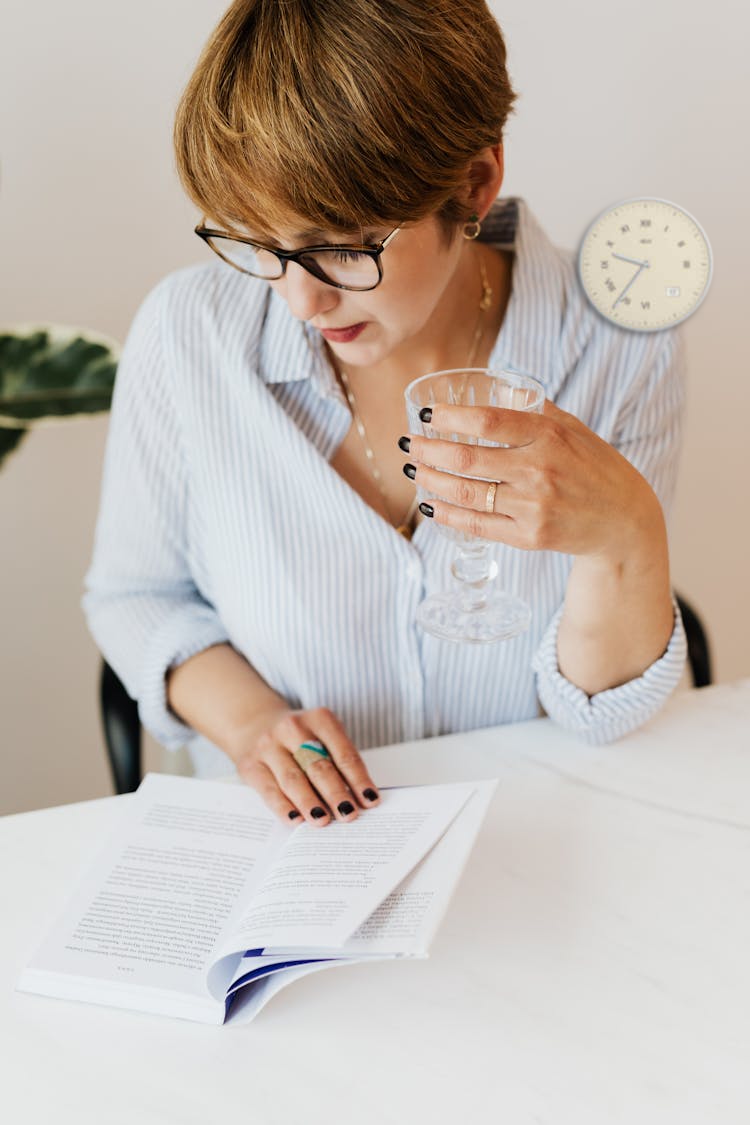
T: 9 h 36 min
